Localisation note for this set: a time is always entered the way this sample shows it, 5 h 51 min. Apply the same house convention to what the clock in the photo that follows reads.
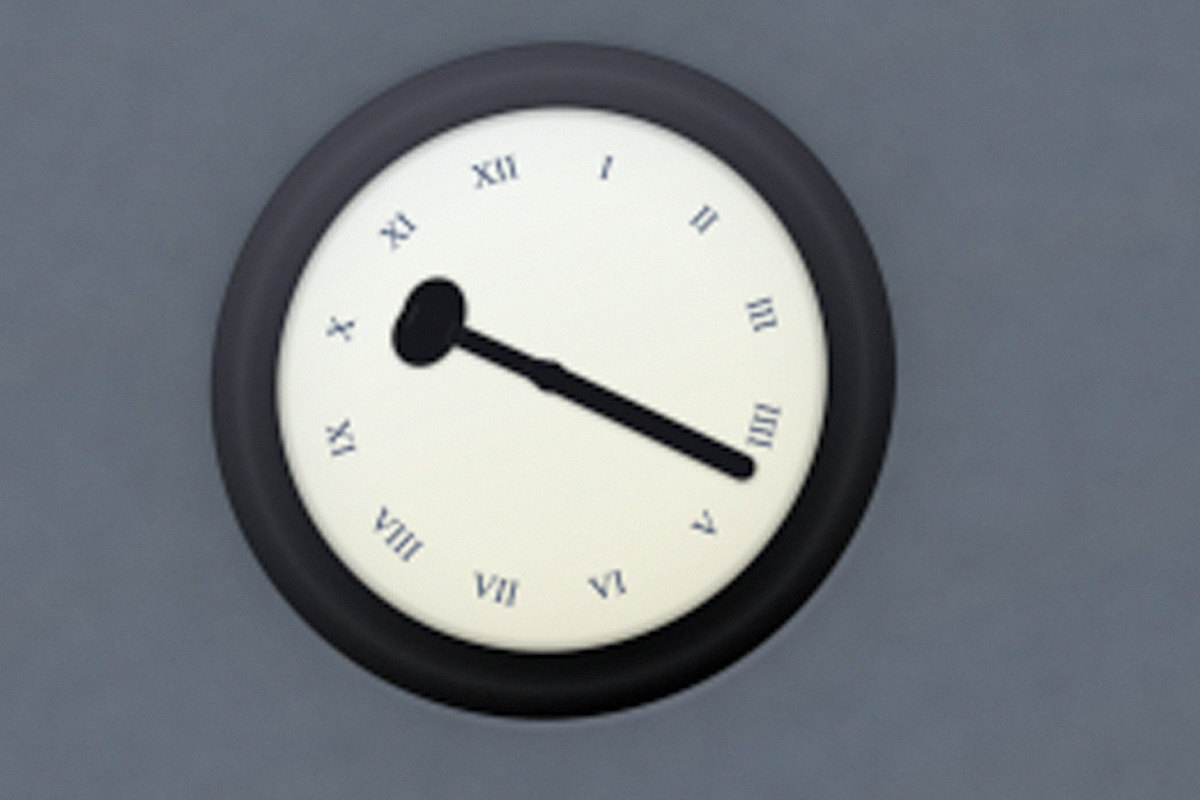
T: 10 h 22 min
